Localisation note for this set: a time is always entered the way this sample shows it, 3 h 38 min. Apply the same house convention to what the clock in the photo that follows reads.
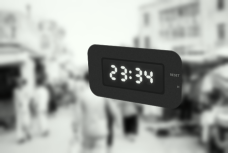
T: 23 h 34 min
